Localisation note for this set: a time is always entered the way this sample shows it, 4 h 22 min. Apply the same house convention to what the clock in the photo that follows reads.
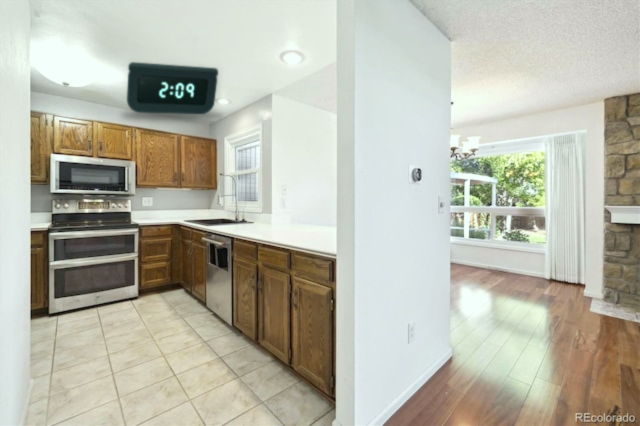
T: 2 h 09 min
